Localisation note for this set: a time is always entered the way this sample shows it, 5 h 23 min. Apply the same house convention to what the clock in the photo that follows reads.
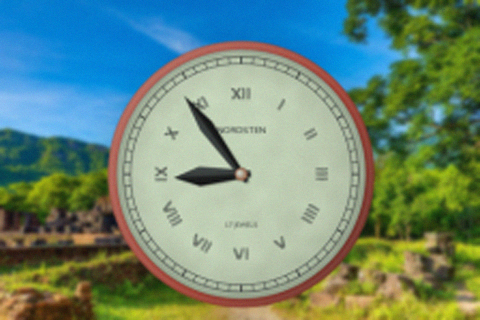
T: 8 h 54 min
